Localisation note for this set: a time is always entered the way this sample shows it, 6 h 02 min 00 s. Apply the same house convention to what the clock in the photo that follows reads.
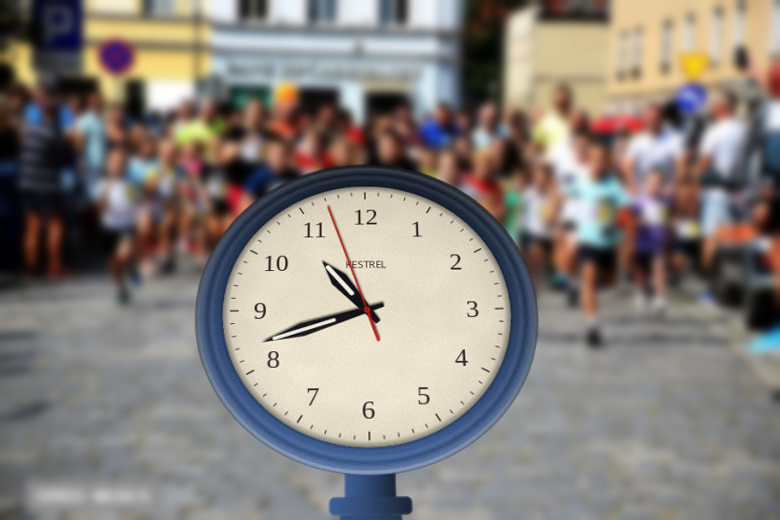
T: 10 h 41 min 57 s
